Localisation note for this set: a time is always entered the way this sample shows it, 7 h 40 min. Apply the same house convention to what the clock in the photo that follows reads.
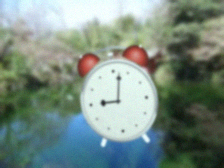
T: 9 h 02 min
